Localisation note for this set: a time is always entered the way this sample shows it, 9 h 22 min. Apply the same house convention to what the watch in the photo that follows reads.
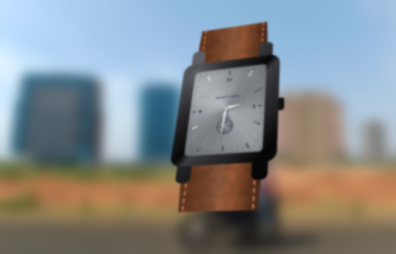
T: 2 h 31 min
